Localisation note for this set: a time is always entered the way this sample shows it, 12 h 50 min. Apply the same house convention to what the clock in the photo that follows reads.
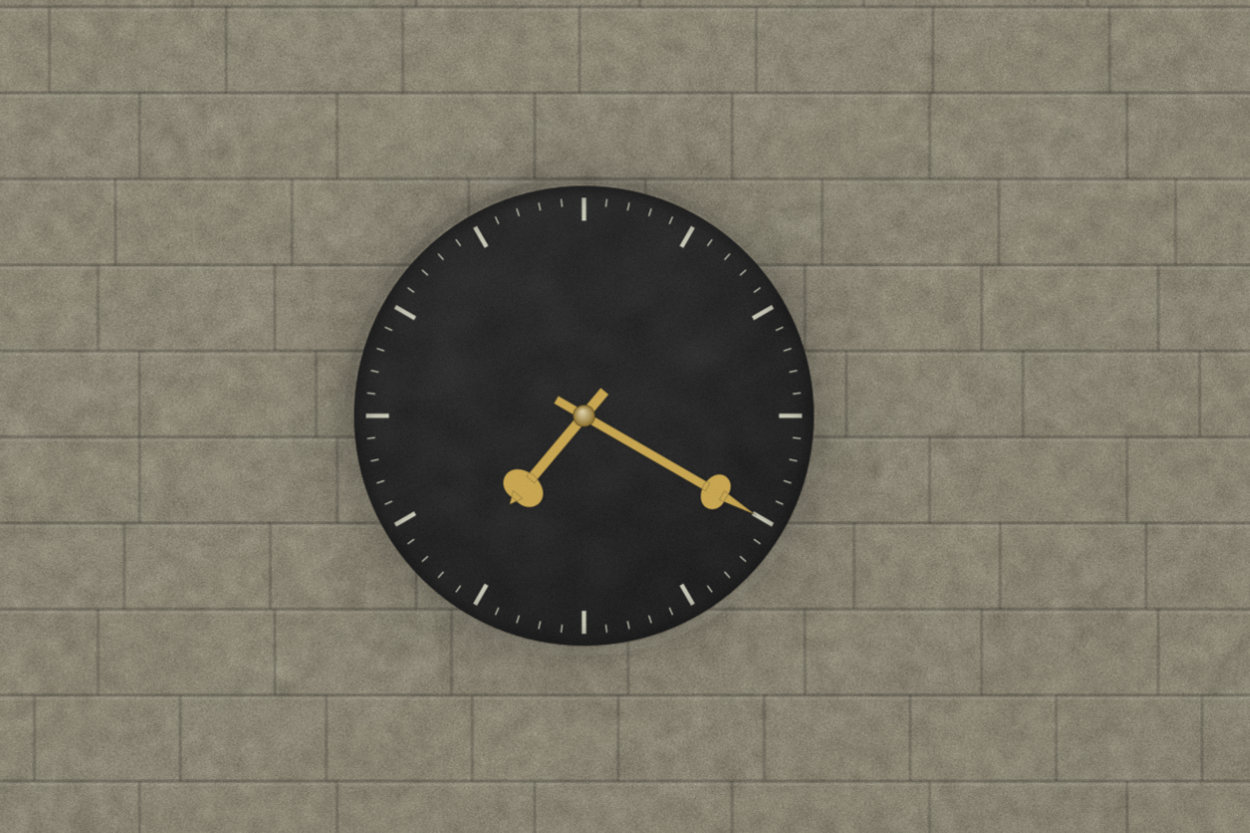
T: 7 h 20 min
